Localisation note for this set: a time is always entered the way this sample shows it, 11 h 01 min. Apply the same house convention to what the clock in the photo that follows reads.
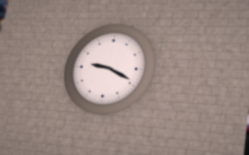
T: 9 h 19 min
